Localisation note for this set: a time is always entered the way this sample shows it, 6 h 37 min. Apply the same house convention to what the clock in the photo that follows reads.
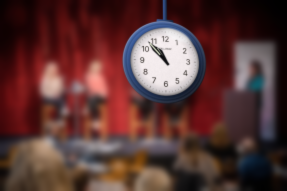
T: 10 h 53 min
